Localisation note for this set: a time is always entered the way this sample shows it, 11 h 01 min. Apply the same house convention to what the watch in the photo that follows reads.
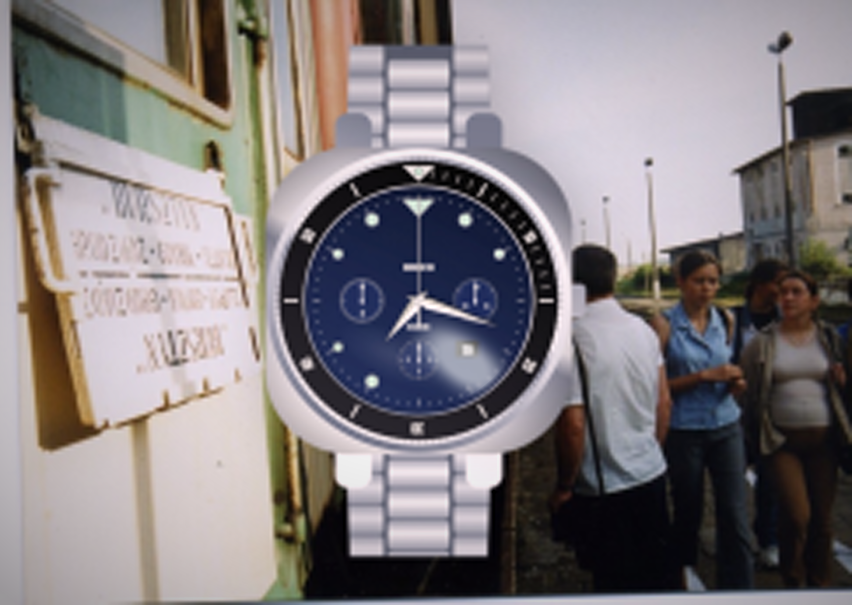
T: 7 h 18 min
